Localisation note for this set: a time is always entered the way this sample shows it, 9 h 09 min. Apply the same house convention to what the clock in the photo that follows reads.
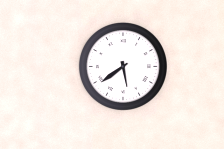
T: 5 h 39 min
